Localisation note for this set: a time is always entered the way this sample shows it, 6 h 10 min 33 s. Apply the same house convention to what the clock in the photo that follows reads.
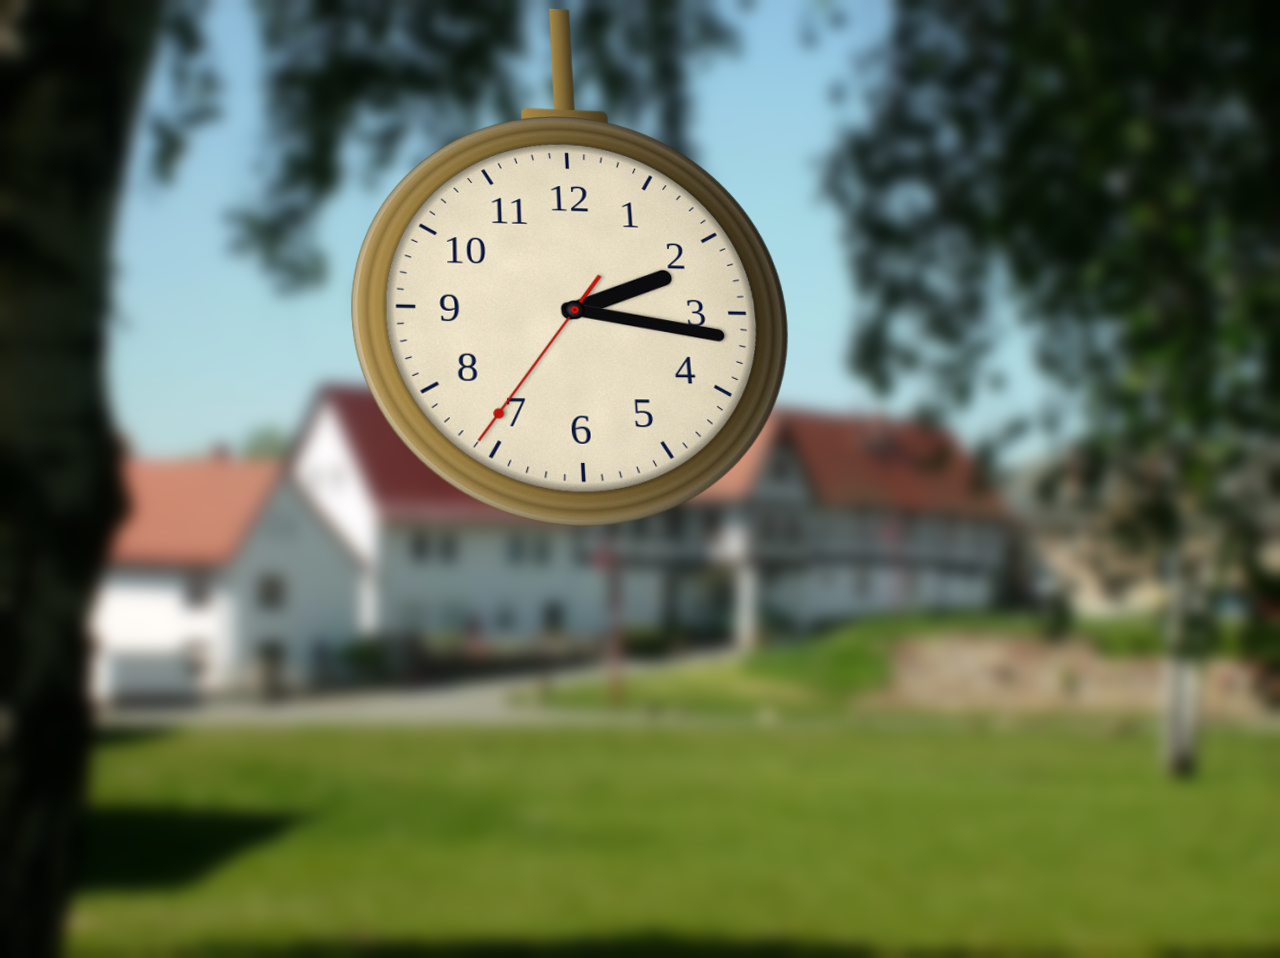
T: 2 h 16 min 36 s
